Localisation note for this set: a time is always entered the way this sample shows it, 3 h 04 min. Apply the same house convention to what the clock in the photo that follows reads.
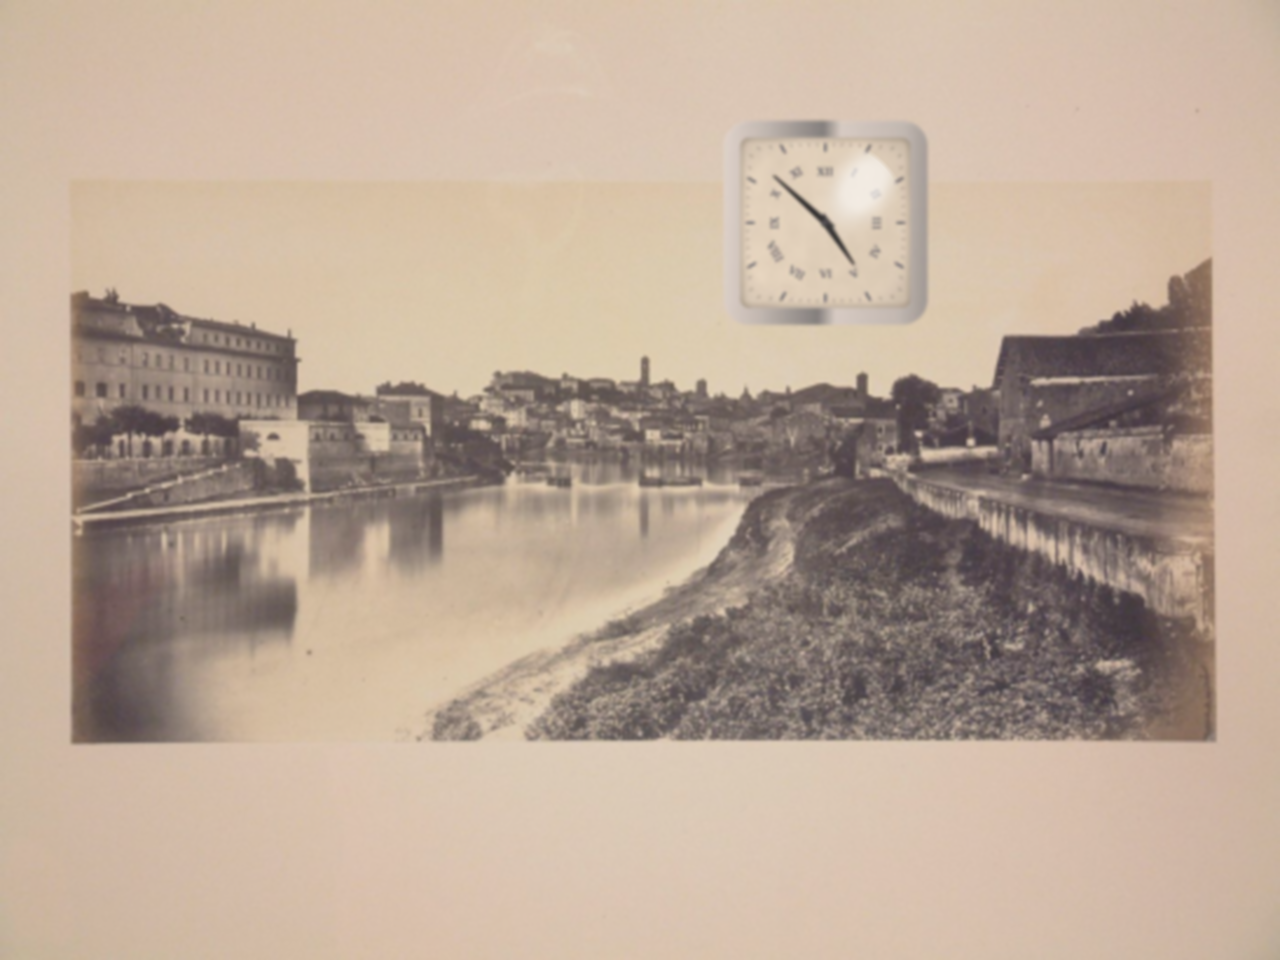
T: 4 h 52 min
